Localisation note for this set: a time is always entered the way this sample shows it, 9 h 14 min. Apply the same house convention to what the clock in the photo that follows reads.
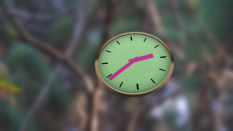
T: 2 h 39 min
